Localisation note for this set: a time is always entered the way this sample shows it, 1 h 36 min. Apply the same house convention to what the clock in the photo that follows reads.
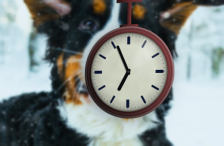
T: 6 h 56 min
